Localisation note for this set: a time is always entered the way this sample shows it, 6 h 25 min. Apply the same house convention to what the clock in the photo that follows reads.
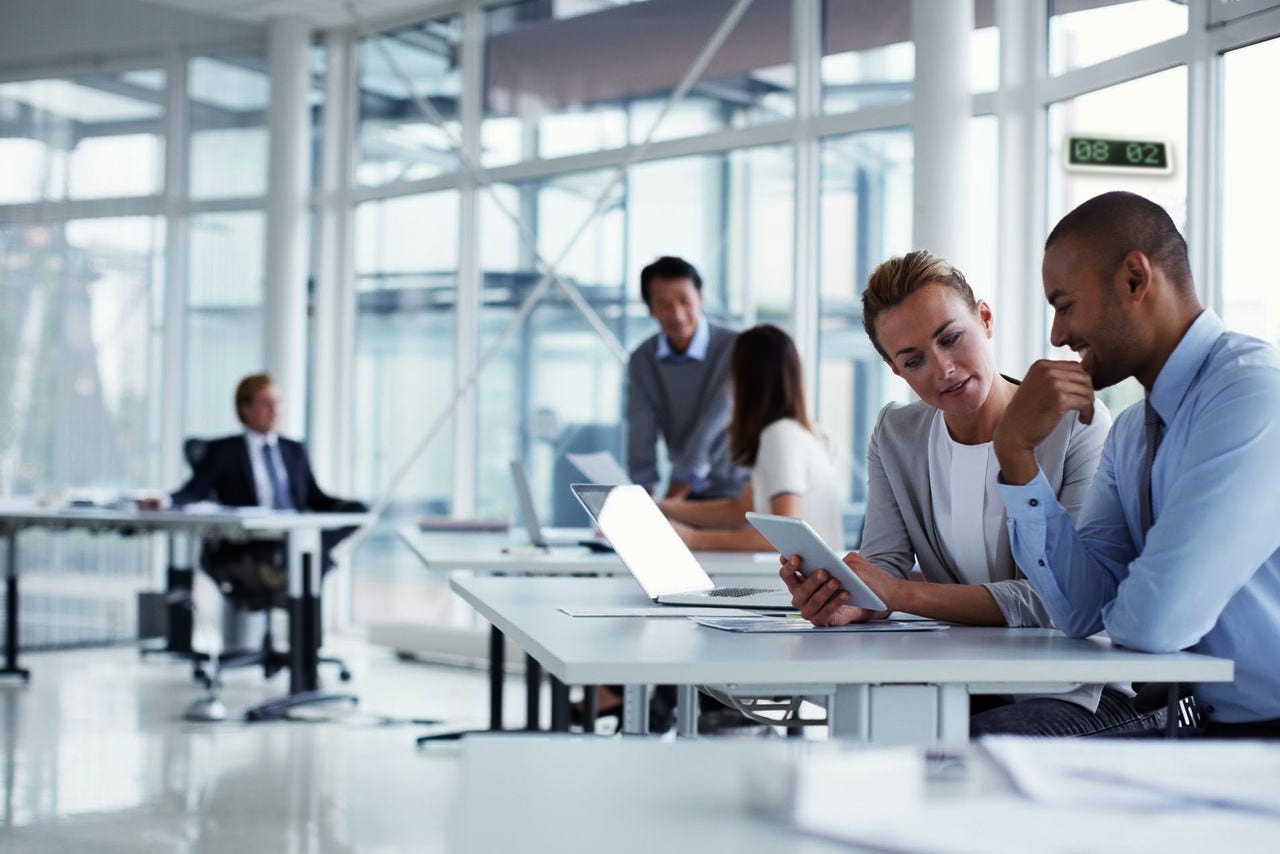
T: 8 h 02 min
